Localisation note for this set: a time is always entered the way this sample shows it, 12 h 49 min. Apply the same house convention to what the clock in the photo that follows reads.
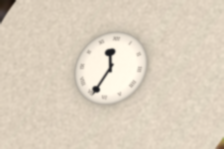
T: 11 h 34 min
